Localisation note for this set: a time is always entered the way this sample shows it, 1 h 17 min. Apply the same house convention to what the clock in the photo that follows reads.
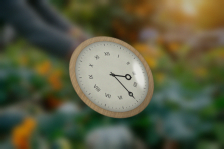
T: 3 h 25 min
